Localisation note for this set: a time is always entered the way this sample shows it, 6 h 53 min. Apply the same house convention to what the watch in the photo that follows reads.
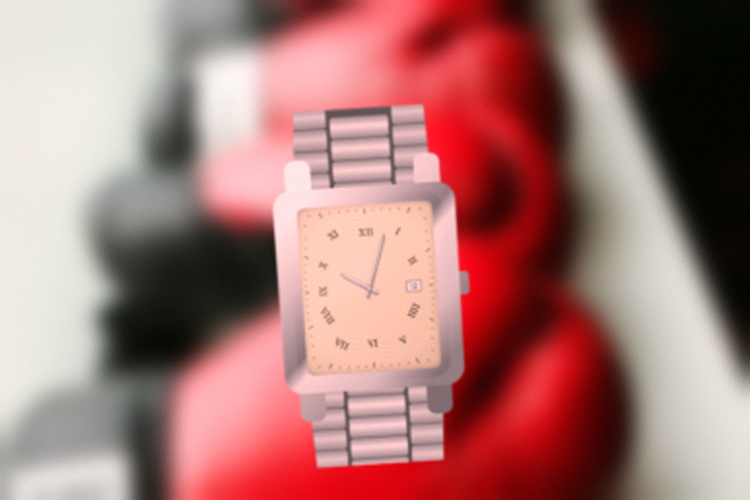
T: 10 h 03 min
